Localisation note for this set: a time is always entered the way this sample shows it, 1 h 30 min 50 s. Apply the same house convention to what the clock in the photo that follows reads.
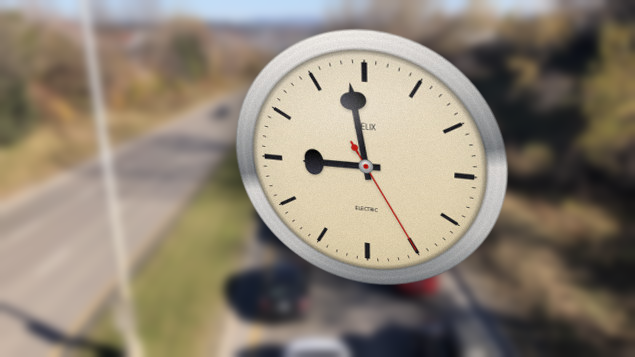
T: 8 h 58 min 25 s
